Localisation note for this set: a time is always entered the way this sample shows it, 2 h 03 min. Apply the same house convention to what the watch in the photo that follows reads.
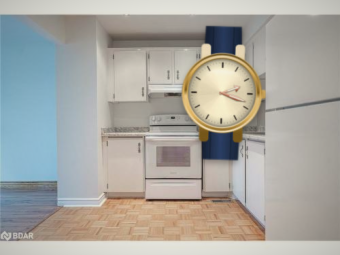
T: 2 h 18 min
